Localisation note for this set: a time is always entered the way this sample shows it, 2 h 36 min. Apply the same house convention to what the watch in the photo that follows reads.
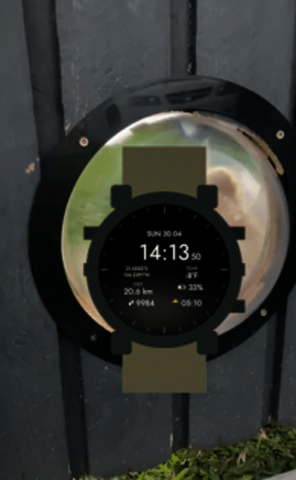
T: 14 h 13 min
